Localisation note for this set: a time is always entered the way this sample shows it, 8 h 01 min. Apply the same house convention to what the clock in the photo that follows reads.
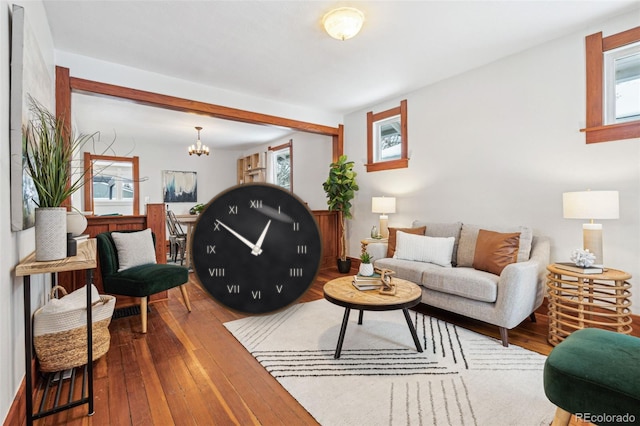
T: 12 h 51 min
